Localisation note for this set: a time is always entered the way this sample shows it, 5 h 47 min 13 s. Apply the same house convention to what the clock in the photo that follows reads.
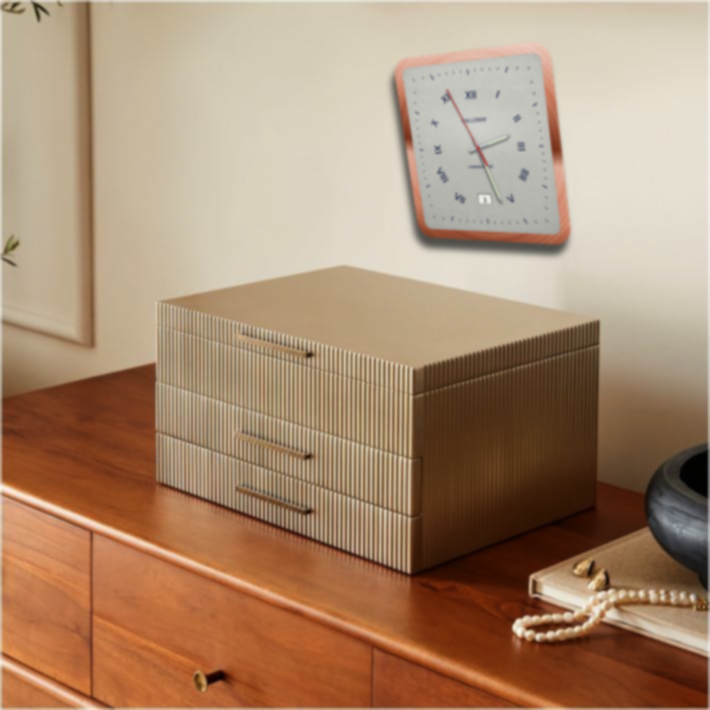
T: 2 h 26 min 56 s
